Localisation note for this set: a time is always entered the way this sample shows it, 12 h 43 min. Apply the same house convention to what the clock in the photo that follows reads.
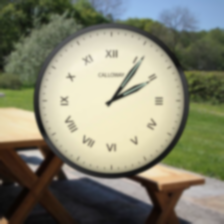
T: 2 h 06 min
